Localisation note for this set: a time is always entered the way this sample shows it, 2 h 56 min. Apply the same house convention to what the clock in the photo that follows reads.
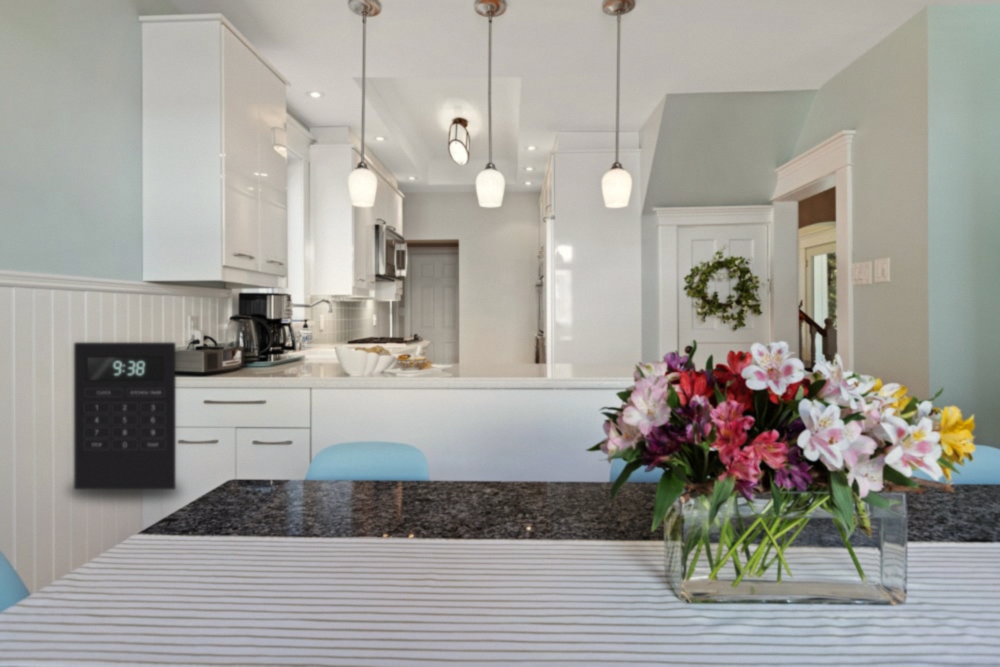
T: 9 h 38 min
